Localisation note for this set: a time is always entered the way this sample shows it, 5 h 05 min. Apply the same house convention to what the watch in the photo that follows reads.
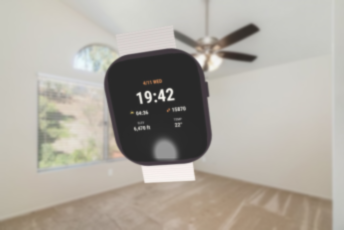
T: 19 h 42 min
